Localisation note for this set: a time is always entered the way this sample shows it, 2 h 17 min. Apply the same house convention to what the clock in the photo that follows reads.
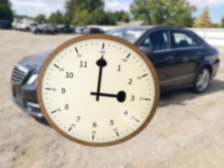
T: 3 h 00 min
